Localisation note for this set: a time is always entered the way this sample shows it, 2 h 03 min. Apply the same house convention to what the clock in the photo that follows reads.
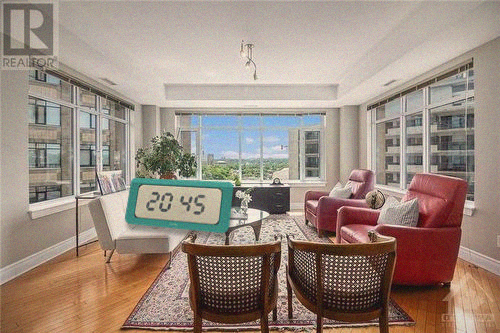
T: 20 h 45 min
